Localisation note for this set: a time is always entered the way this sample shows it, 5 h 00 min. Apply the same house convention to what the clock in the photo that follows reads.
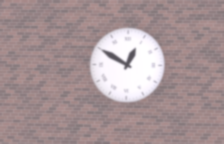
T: 12 h 50 min
